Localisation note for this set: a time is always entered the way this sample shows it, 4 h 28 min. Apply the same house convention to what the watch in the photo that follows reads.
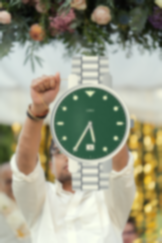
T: 5 h 35 min
